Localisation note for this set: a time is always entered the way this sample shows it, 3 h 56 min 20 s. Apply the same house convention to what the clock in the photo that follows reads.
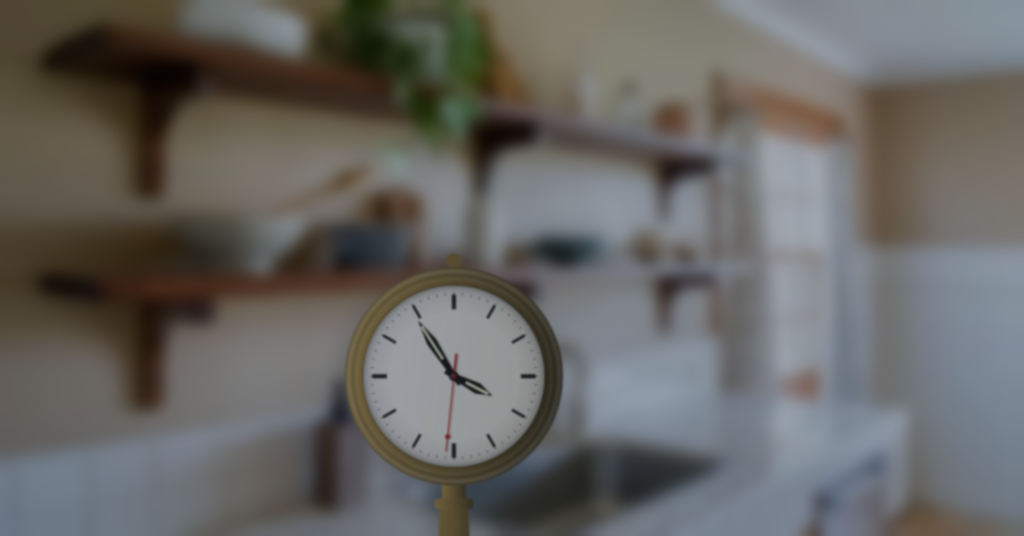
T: 3 h 54 min 31 s
